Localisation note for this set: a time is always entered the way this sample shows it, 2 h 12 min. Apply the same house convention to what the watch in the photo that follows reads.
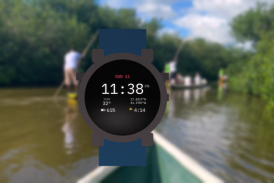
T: 11 h 38 min
